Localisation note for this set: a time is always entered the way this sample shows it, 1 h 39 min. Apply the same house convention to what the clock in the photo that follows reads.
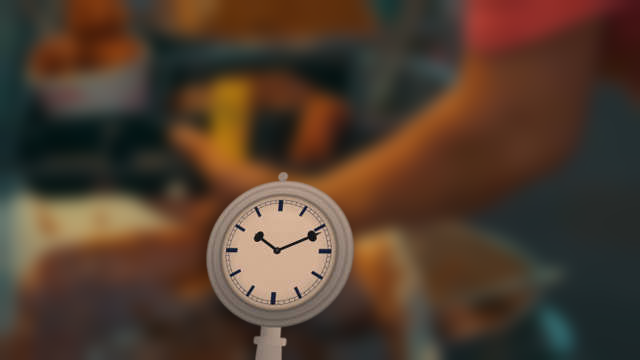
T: 10 h 11 min
